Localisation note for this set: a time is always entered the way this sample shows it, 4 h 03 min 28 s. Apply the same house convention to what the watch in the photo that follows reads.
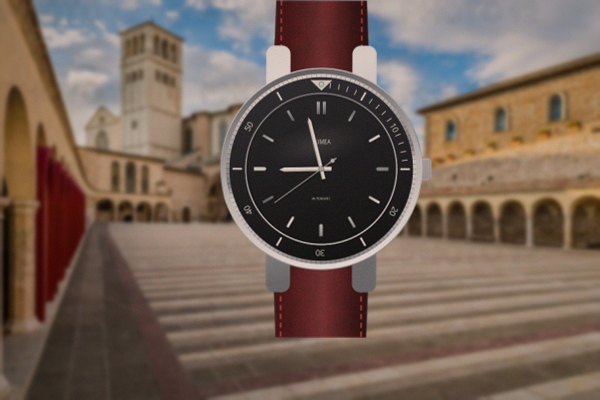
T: 8 h 57 min 39 s
